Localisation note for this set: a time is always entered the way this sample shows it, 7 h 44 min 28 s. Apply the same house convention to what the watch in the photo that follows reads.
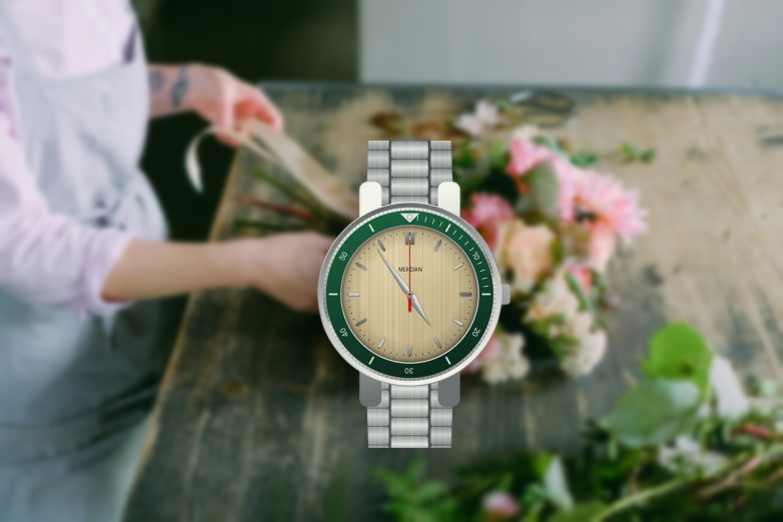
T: 4 h 54 min 00 s
